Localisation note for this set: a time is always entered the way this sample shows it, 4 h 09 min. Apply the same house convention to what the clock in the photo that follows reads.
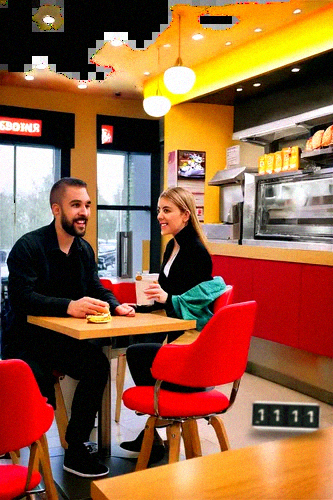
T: 11 h 11 min
